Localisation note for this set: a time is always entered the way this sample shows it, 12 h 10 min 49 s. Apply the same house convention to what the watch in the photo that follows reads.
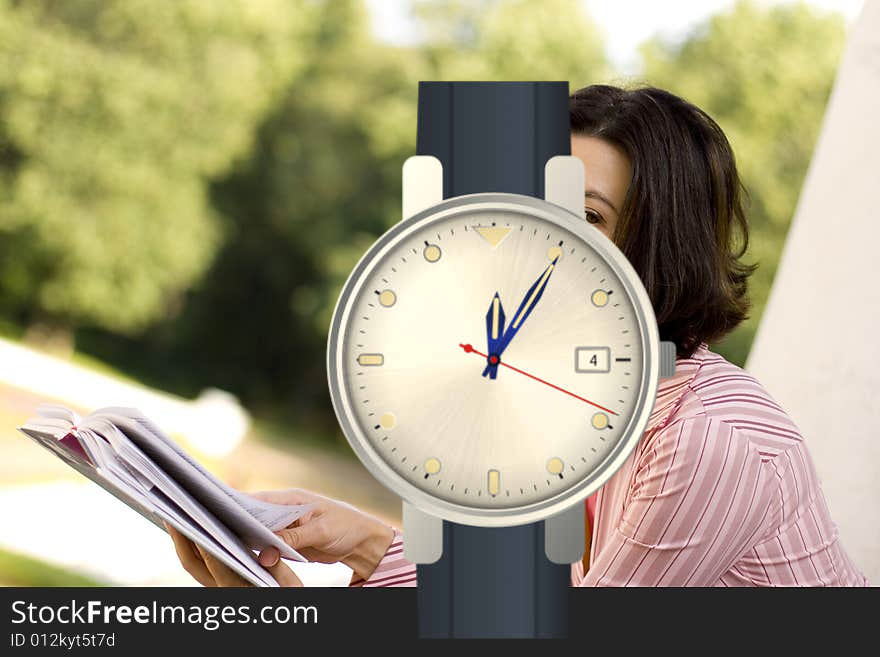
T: 12 h 05 min 19 s
